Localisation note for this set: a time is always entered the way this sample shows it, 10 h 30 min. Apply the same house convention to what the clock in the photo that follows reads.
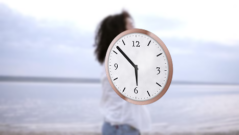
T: 5 h 52 min
